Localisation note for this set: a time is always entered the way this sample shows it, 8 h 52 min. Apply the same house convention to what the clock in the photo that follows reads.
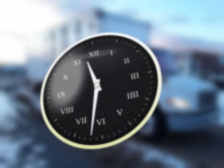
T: 11 h 32 min
